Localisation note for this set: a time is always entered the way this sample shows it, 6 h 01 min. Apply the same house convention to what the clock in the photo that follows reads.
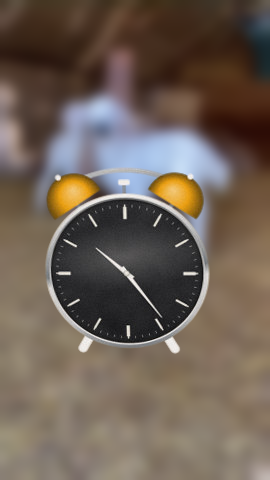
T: 10 h 24 min
